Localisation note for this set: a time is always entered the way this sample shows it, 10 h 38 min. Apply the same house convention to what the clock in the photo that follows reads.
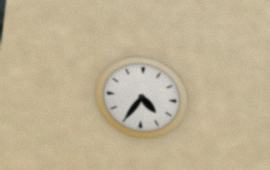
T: 4 h 35 min
